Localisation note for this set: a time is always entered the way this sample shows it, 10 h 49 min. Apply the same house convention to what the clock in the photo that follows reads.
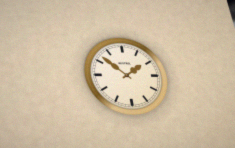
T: 1 h 52 min
